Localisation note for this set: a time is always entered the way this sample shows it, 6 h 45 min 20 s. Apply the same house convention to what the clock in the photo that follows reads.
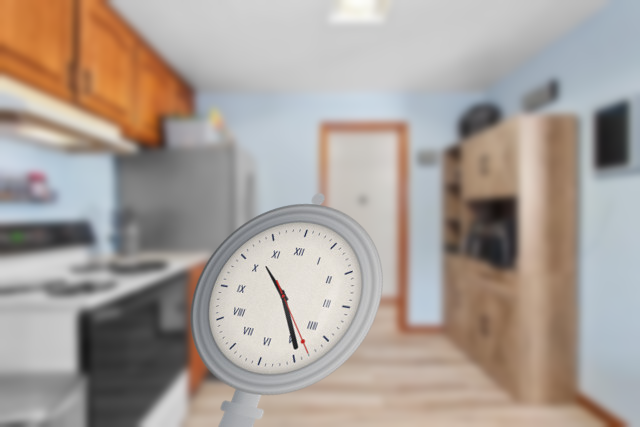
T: 10 h 24 min 23 s
